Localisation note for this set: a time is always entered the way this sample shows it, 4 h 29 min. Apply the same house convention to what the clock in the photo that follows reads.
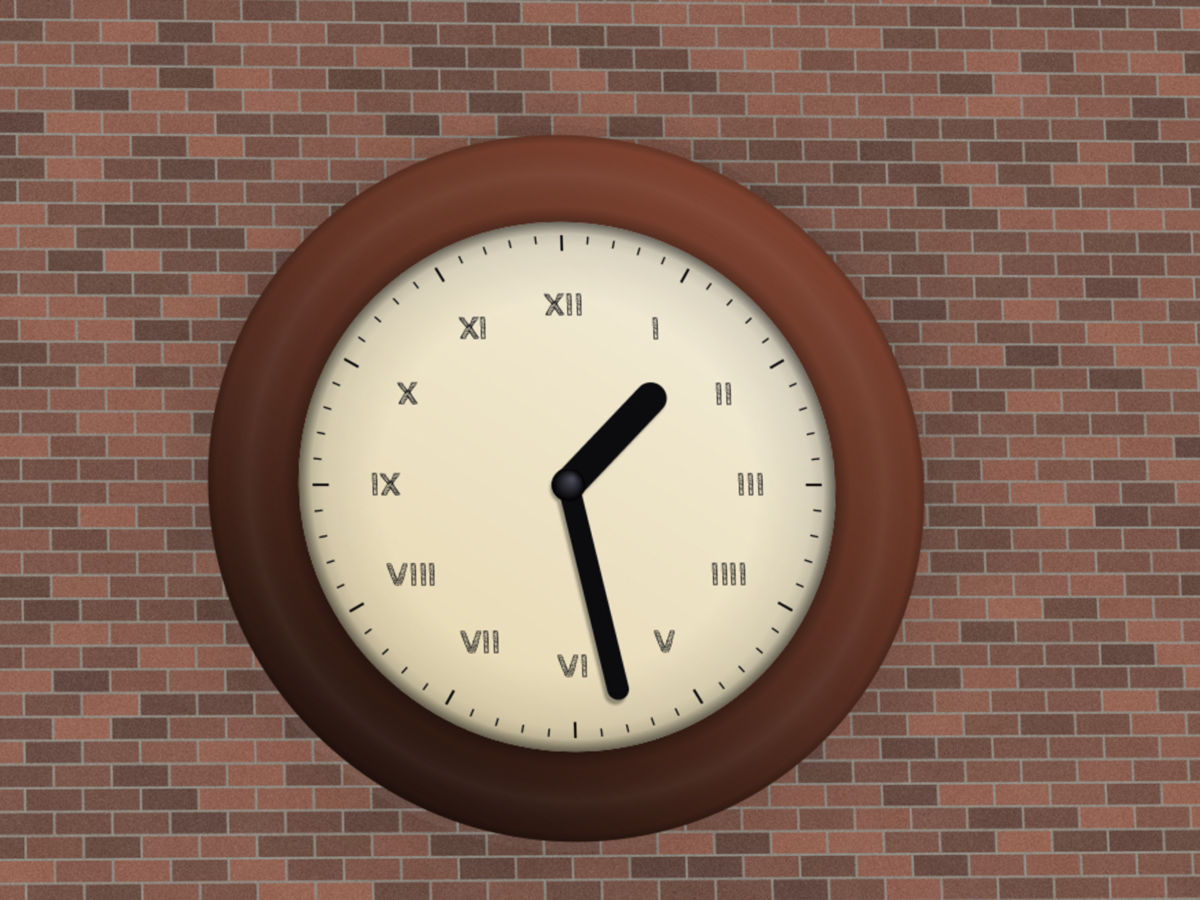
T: 1 h 28 min
